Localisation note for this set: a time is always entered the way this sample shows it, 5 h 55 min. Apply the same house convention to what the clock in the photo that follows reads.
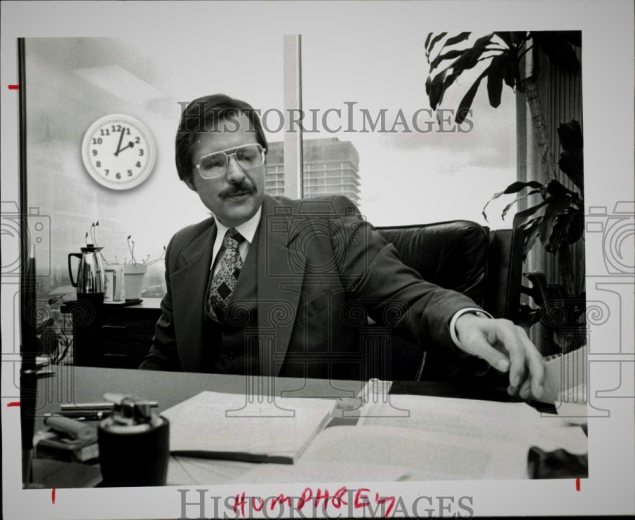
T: 2 h 03 min
